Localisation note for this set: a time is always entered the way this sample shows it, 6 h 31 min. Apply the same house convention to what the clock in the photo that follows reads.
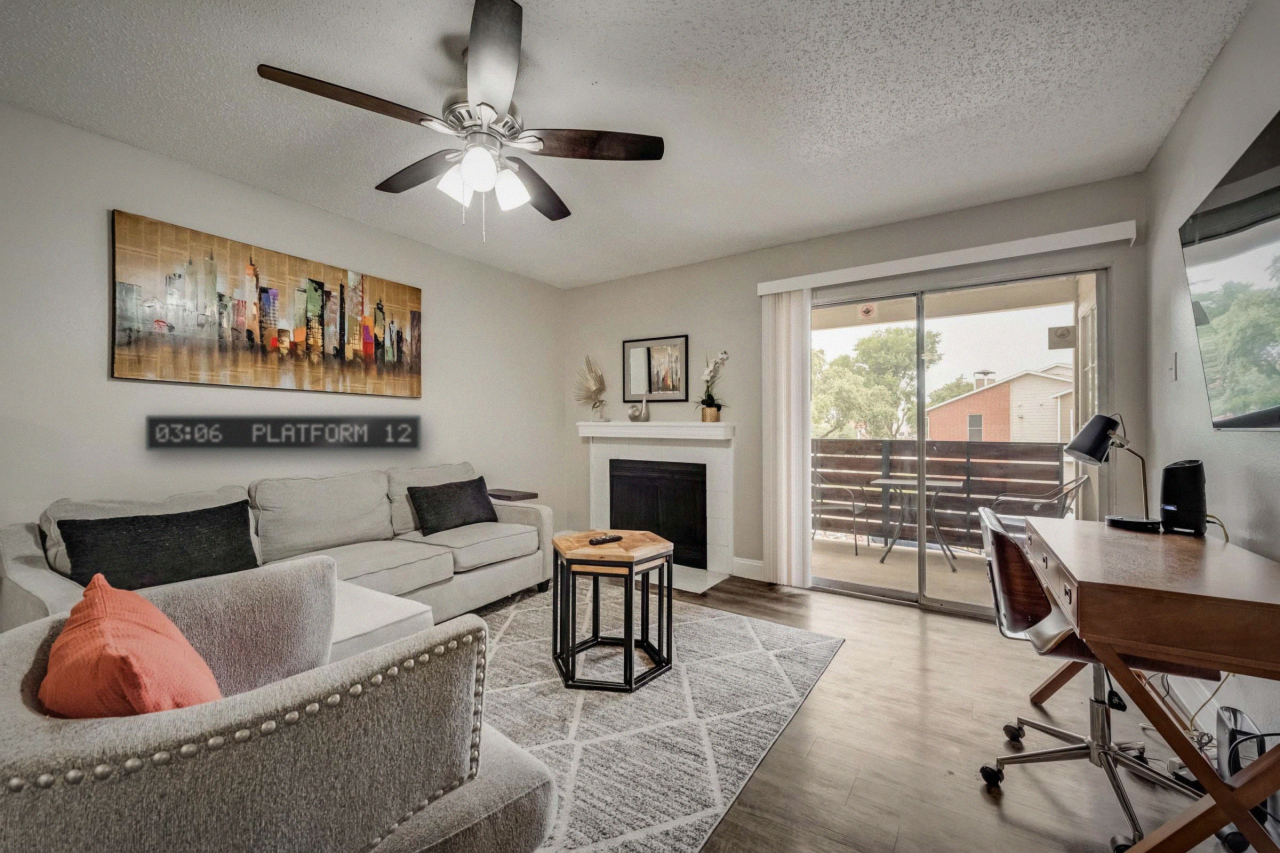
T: 3 h 06 min
